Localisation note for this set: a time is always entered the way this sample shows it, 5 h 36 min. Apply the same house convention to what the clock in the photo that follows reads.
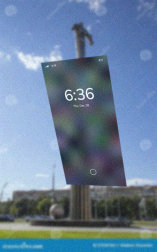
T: 6 h 36 min
